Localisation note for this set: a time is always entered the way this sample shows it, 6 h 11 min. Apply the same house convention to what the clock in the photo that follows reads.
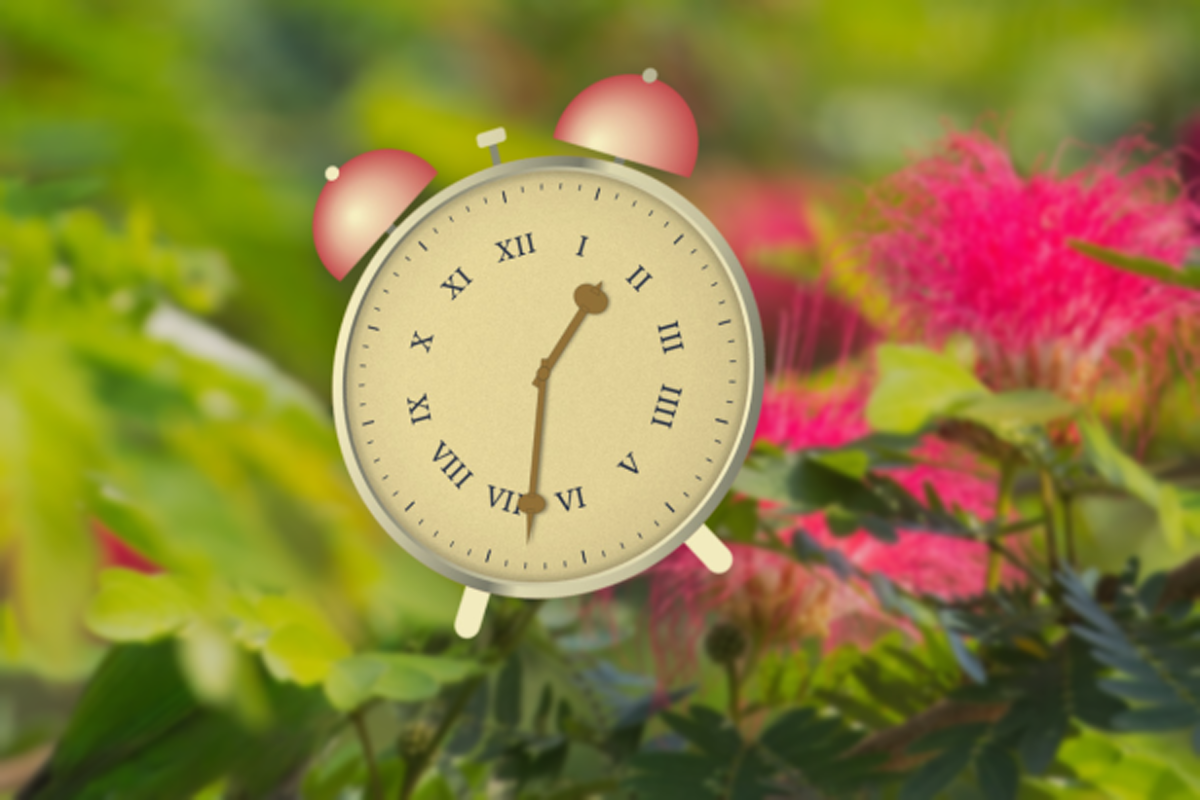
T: 1 h 33 min
